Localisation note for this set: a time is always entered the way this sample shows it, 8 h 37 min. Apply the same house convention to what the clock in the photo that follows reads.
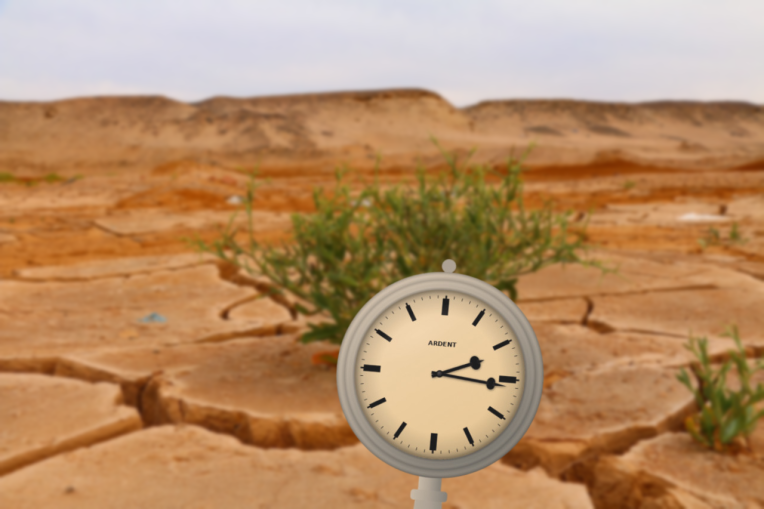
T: 2 h 16 min
